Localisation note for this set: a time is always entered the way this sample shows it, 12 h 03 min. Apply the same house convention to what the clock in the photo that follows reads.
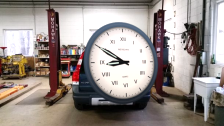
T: 8 h 50 min
